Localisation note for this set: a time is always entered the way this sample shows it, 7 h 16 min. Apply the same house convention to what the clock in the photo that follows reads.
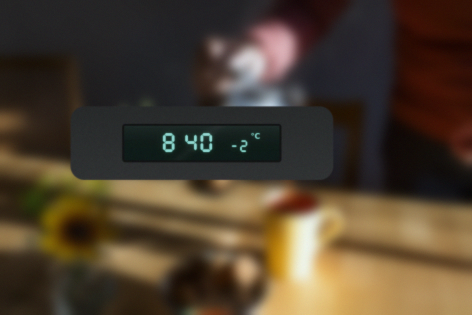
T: 8 h 40 min
